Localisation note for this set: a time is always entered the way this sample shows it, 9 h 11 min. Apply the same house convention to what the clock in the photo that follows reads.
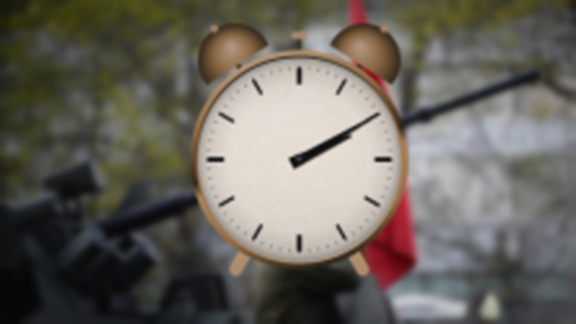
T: 2 h 10 min
